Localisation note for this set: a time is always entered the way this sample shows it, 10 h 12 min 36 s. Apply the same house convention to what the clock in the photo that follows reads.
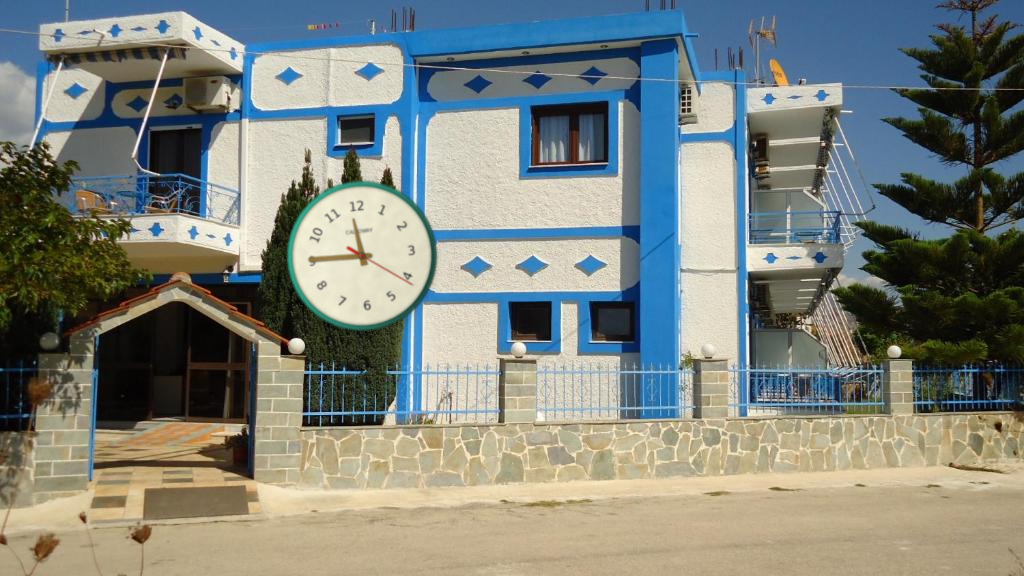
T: 11 h 45 min 21 s
